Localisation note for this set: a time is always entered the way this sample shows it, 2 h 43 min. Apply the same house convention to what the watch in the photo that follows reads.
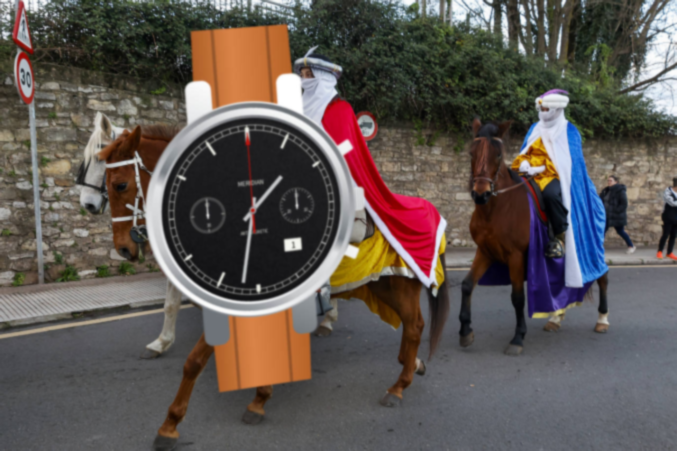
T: 1 h 32 min
